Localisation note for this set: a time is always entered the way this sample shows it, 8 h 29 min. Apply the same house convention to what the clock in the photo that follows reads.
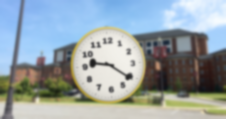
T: 9 h 21 min
